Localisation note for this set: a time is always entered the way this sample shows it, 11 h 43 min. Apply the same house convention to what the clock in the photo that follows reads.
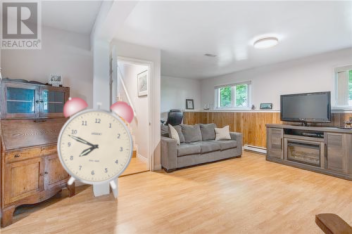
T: 7 h 48 min
